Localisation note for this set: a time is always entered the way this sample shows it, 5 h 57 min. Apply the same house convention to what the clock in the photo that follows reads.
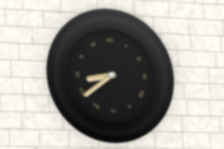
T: 8 h 39 min
